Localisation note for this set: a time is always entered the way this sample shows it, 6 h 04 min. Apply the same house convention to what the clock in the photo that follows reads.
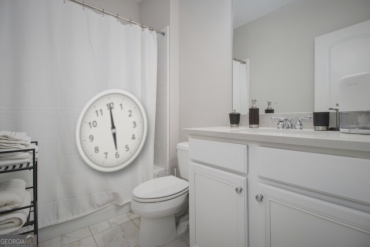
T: 6 h 00 min
